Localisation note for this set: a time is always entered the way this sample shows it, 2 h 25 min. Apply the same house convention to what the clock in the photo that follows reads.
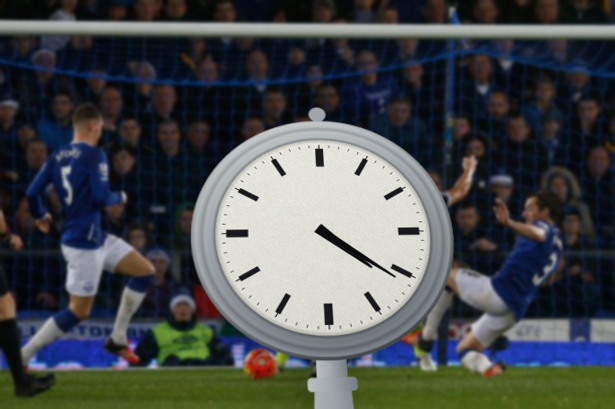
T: 4 h 21 min
